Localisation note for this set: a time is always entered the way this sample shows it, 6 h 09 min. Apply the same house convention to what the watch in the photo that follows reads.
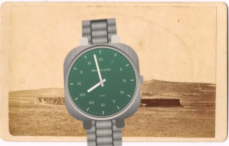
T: 7 h 58 min
